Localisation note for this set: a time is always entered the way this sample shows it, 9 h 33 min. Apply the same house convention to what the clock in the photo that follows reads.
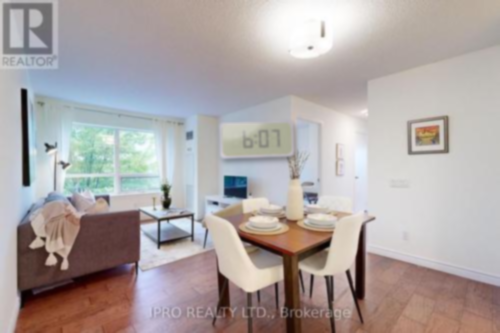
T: 6 h 07 min
